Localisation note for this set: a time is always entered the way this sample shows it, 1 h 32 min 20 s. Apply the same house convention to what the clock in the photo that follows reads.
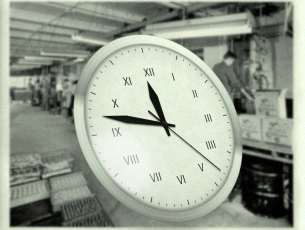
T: 11 h 47 min 23 s
